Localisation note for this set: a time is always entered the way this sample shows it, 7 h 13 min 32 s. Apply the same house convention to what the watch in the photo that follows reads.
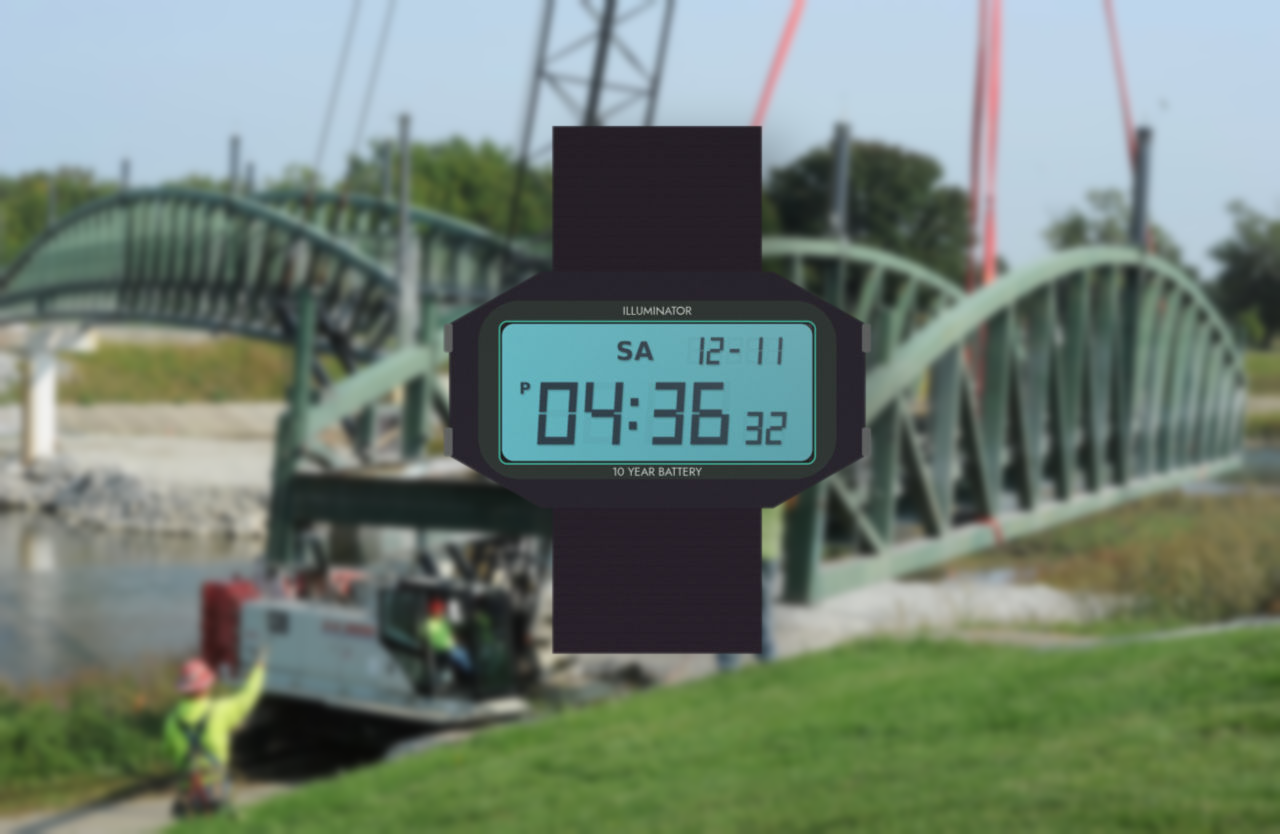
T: 4 h 36 min 32 s
